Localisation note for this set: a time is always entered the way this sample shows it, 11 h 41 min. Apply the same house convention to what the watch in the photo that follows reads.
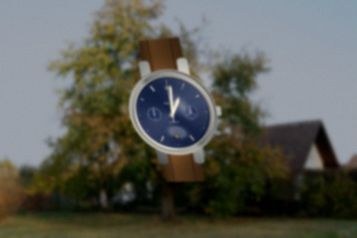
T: 1 h 01 min
